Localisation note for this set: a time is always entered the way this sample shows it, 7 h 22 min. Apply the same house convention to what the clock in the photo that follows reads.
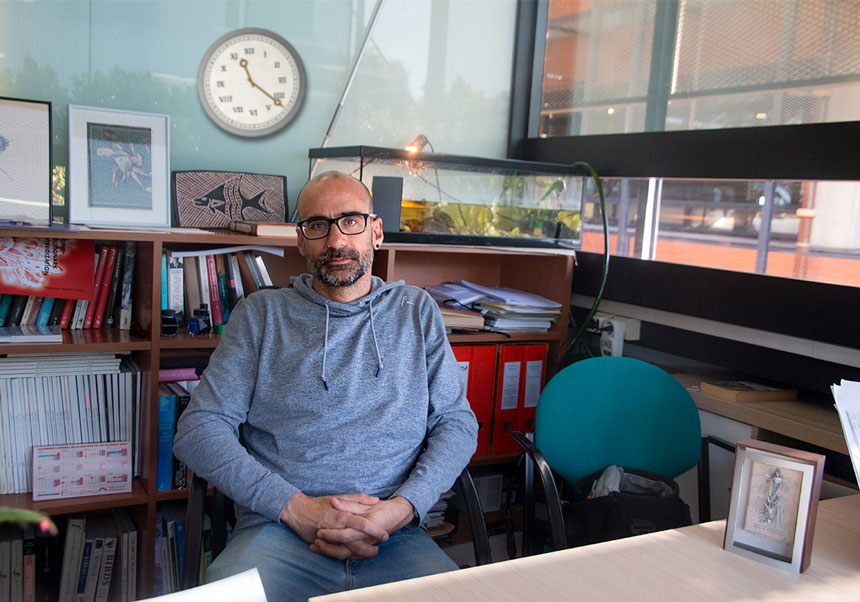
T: 11 h 22 min
